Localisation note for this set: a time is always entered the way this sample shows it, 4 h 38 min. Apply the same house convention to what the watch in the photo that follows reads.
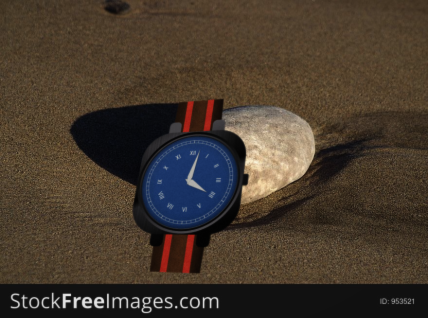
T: 4 h 02 min
